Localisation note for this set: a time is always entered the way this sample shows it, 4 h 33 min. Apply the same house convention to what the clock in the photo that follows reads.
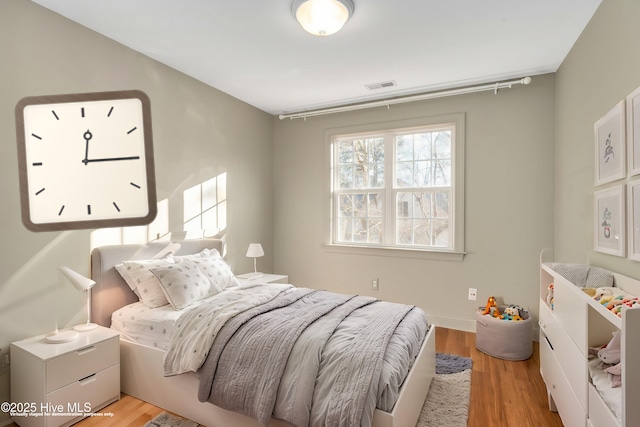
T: 12 h 15 min
